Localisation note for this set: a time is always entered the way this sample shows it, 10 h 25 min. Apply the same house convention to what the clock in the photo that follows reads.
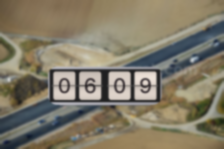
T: 6 h 09 min
